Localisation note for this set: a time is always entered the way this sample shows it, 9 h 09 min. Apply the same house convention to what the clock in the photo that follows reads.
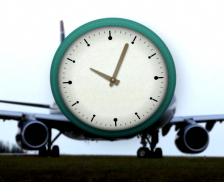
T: 10 h 04 min
